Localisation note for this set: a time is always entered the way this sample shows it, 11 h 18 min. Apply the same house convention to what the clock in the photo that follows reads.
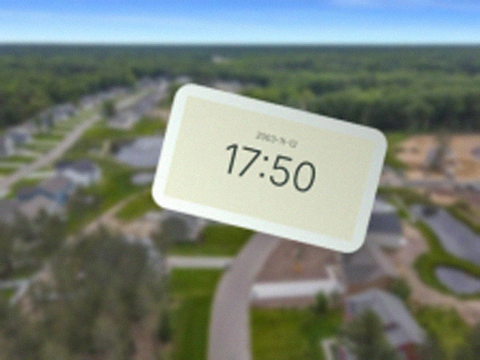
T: 17 h 50 min
